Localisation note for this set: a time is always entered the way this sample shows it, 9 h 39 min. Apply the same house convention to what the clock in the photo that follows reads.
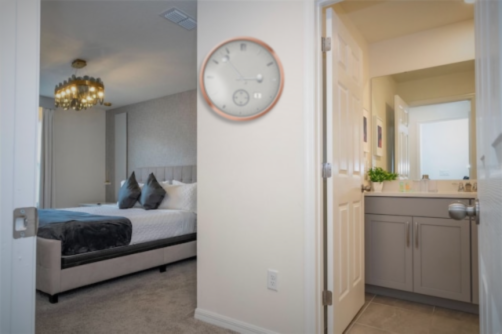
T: 2 h 53 min
